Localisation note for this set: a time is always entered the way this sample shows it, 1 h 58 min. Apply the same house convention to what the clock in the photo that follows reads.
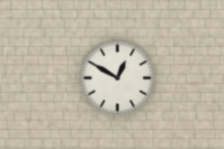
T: 12 h 50 min
